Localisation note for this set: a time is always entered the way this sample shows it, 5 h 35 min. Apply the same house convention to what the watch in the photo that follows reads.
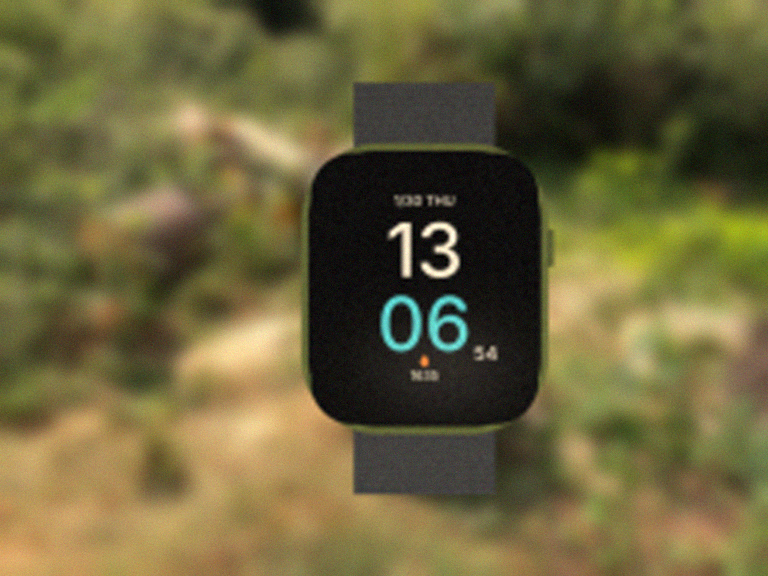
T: 13 h 06 min
